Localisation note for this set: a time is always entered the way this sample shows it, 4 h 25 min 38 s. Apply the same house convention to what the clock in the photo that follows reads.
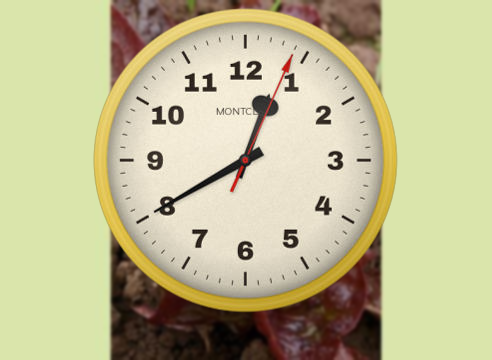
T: 12 h 40 min 04 s
